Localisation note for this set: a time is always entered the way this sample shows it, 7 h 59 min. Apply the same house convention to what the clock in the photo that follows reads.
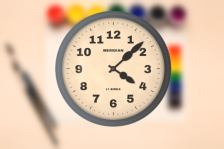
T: 4 h 08 min
